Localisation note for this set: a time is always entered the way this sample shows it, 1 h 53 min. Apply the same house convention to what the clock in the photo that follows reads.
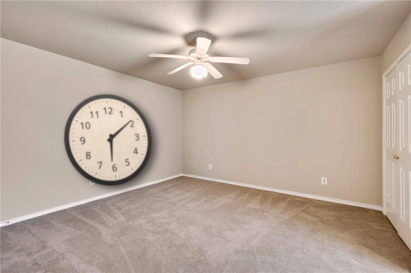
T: 6 h 09 min
